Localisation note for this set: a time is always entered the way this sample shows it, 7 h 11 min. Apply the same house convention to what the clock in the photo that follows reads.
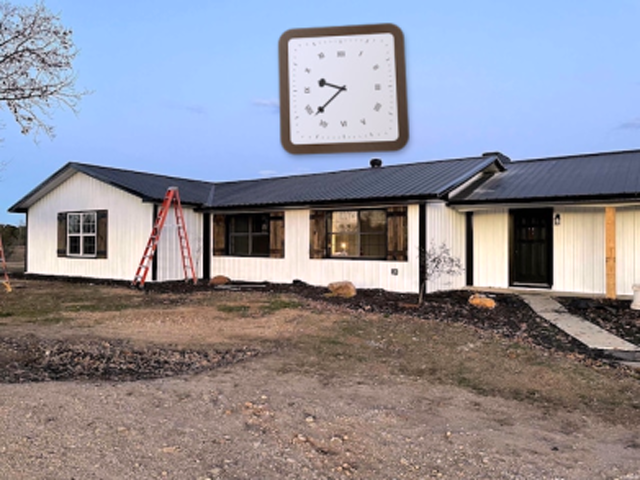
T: 9 h 38 min
